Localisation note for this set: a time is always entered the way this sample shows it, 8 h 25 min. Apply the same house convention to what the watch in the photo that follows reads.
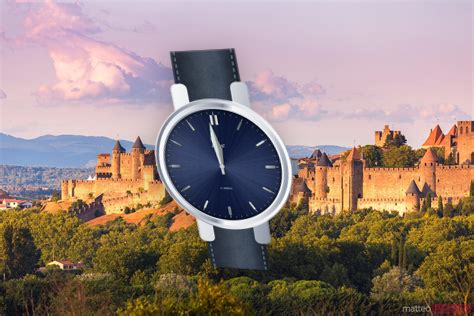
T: 11 h 59 min
